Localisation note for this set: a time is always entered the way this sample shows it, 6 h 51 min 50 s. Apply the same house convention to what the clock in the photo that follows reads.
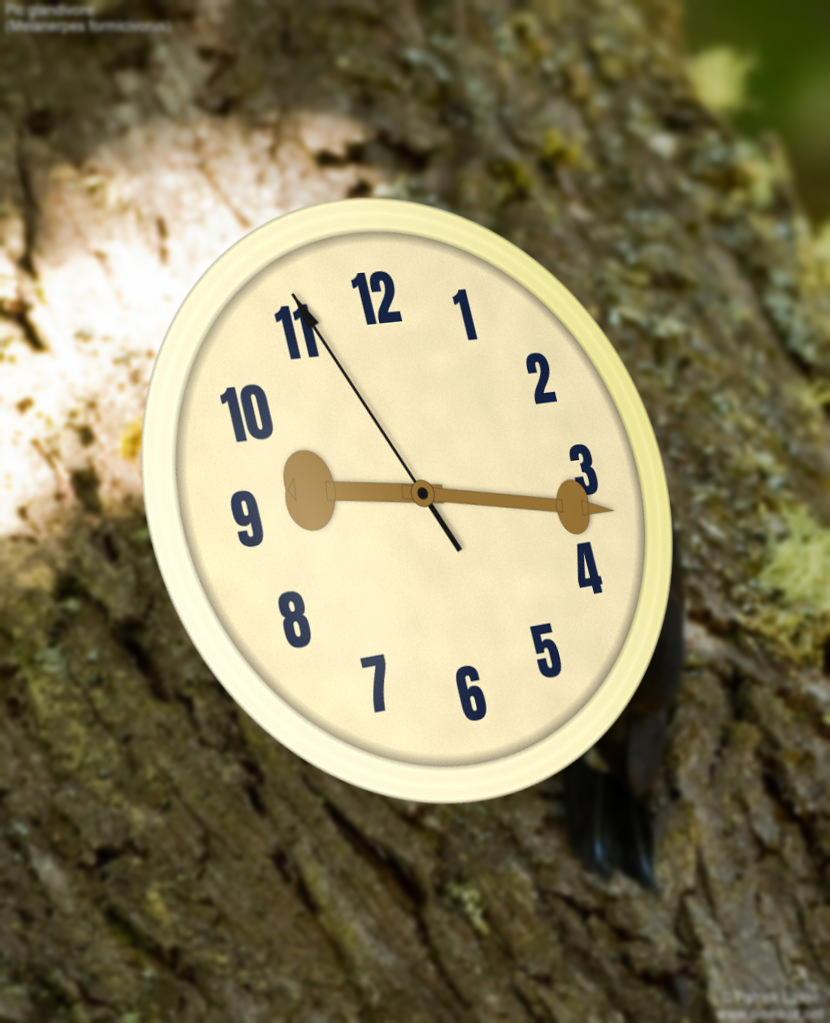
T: 9 h 16 min 56 s
